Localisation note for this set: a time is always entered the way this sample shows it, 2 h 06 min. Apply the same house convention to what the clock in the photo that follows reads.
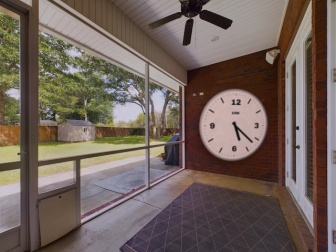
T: 5 h 22 min
